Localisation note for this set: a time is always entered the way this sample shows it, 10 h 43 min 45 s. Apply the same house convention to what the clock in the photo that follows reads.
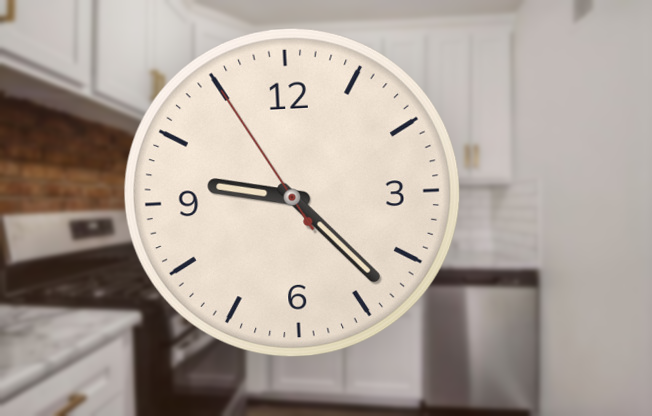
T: 9 h 22 min 55 s
